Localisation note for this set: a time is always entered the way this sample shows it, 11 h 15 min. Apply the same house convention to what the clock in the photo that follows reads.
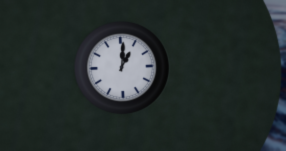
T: 1 h 01 min
